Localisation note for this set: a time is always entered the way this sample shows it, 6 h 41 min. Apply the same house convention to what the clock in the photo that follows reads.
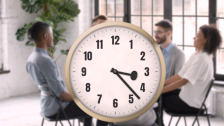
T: 3 h 23 min
